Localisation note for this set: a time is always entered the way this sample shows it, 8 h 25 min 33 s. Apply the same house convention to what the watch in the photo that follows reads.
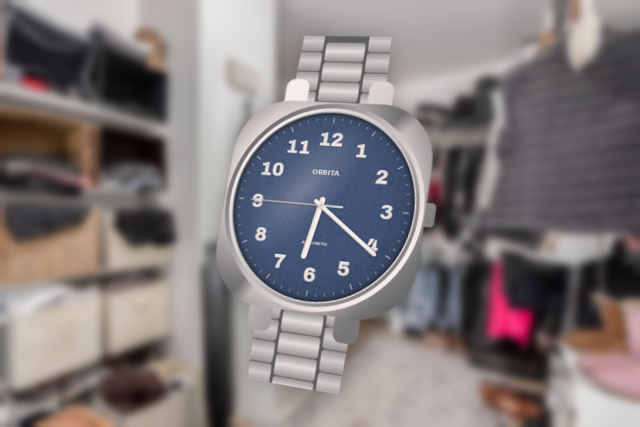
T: 6 h 20 min 45 s
